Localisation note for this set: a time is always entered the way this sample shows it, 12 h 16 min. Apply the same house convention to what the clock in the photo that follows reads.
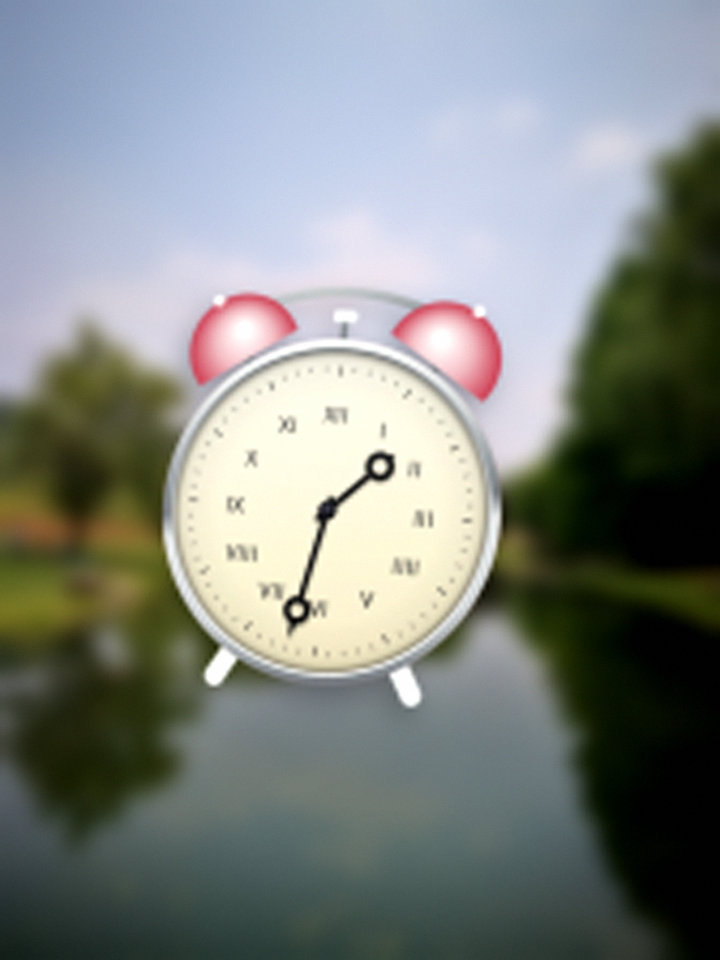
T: 1 h 32 min
